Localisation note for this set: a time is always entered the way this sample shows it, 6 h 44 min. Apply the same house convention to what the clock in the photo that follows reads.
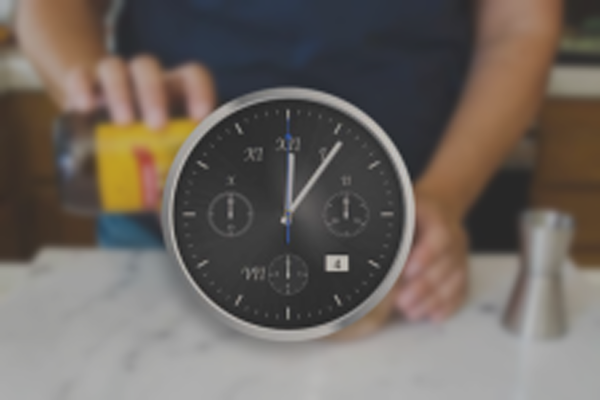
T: 12 h 06 min
